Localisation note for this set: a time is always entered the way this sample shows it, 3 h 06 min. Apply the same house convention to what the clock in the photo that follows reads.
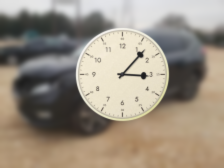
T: 3 h 07 min
